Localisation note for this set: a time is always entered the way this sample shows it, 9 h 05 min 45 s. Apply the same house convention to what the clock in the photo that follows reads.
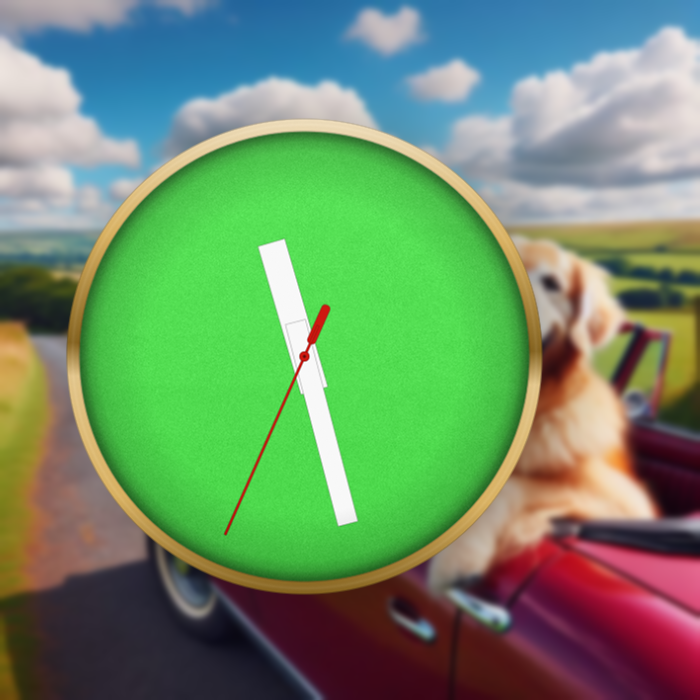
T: 11 h 27 min 34 s
